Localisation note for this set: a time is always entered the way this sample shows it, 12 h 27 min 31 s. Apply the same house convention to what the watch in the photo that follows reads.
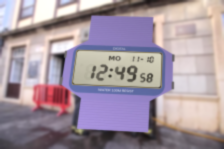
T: 12 h 49 min 58 s
